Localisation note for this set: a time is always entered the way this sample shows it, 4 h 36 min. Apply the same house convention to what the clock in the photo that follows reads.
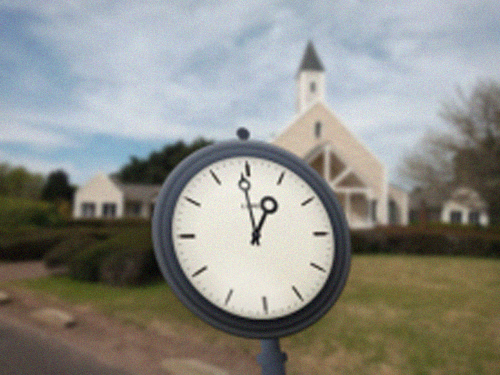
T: 12 h 59 min
